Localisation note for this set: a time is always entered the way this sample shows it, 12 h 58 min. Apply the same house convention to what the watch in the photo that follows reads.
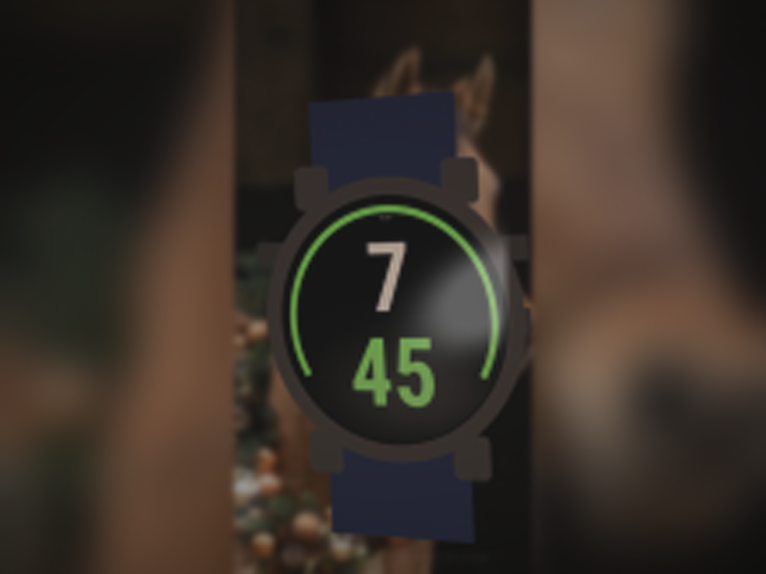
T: 7 h 45 min
